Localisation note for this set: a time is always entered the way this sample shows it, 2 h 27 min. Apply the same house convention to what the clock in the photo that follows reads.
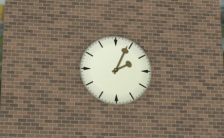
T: 2 h 04 min
